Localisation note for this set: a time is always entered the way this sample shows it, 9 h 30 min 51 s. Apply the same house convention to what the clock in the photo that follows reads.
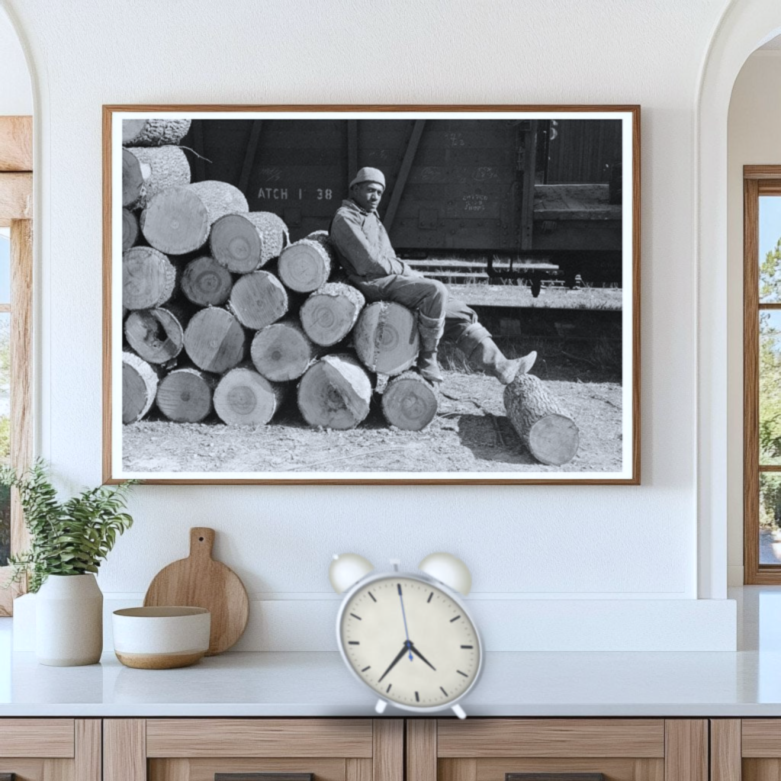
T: 4 h 37 min 00 s
